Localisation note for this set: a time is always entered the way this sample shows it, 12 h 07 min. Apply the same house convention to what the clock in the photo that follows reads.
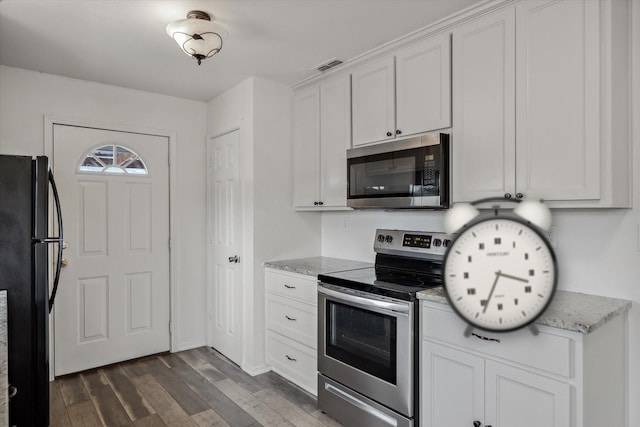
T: 3 h 34 min
